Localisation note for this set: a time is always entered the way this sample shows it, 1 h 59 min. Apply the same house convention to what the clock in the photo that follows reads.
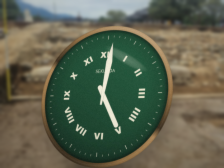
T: 5 h 01 min
